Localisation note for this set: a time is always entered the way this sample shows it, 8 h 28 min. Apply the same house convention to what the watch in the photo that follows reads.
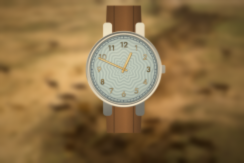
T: 12 h 49 min
